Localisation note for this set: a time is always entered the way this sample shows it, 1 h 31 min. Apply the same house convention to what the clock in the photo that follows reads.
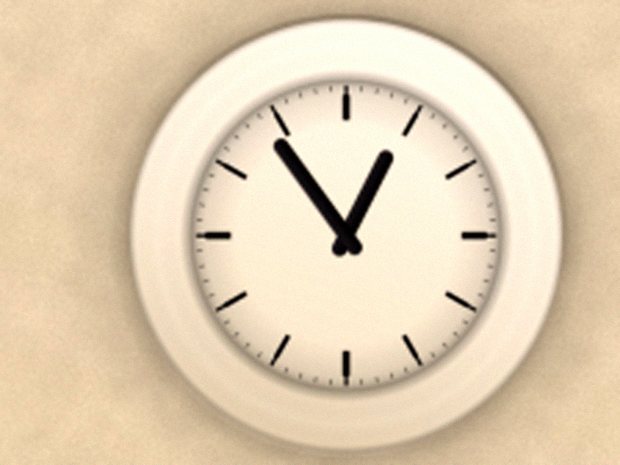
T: 12 h 54 min
